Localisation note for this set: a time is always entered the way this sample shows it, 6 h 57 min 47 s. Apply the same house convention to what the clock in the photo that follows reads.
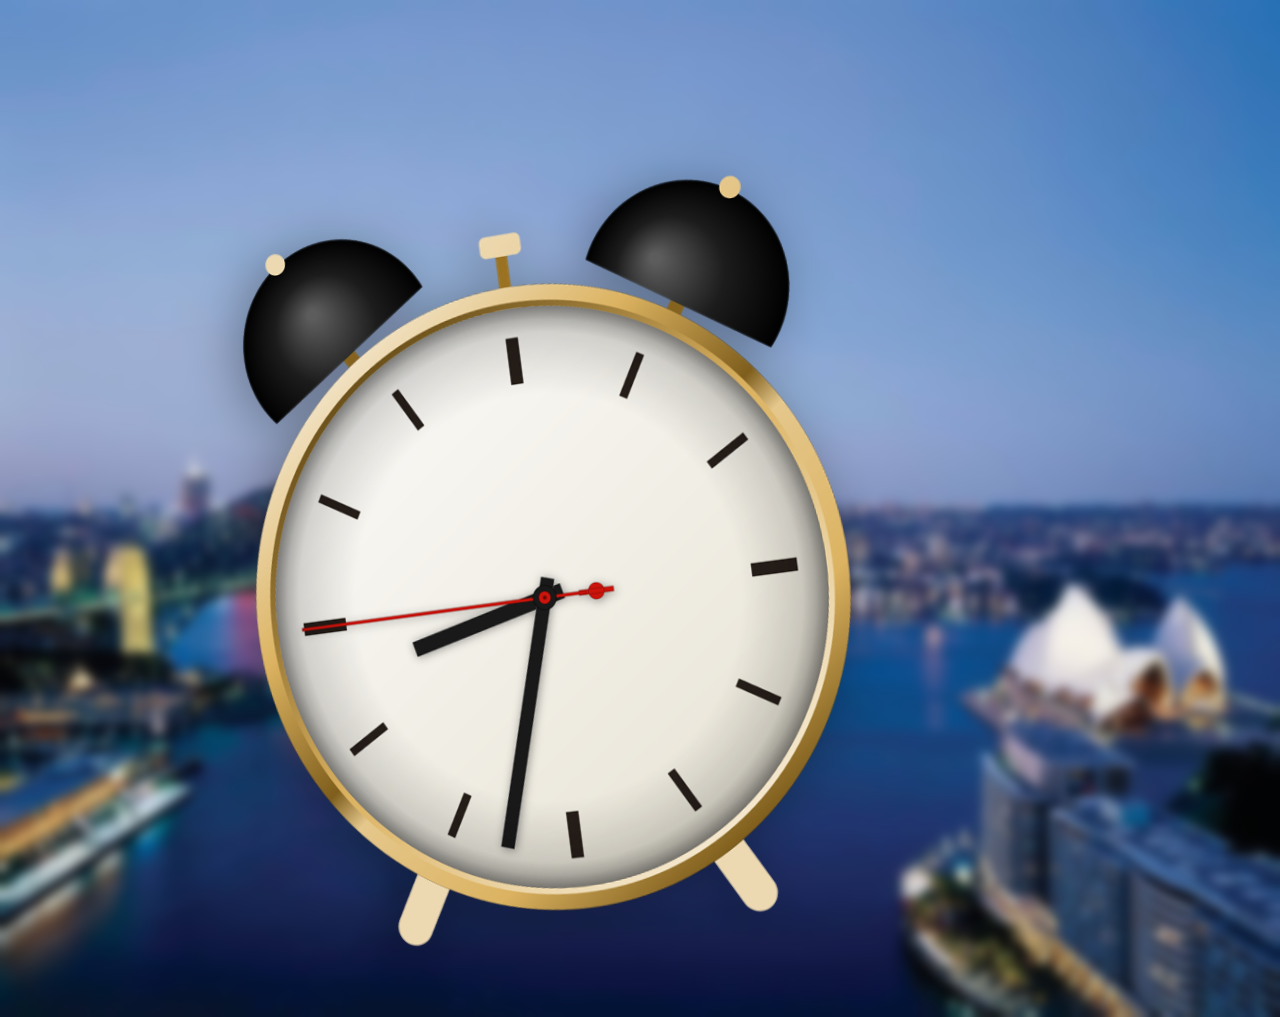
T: 8 h 32 min 45 s
